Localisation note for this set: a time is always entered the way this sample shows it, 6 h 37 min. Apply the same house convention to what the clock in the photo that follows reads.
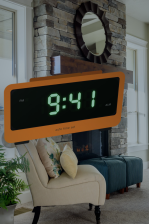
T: 9 h 41 min
